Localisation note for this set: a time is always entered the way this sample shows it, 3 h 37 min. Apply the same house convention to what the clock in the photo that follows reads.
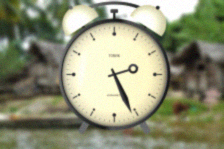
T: 2 h 26 min
